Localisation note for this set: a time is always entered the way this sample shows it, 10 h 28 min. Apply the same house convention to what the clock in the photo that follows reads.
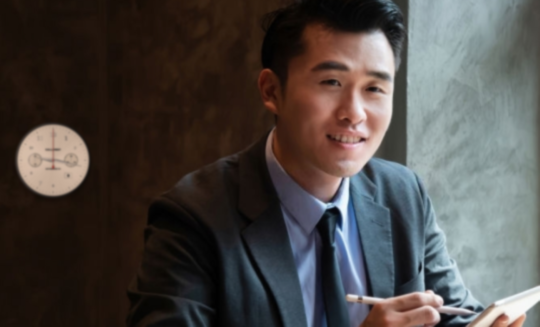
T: 9 h 17 min
